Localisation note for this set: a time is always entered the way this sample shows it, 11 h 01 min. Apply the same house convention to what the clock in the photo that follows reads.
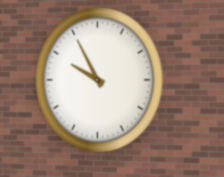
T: 9 h 55 min
